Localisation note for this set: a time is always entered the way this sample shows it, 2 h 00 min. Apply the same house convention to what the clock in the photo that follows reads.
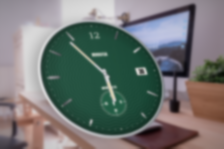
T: 5 h 54 min
